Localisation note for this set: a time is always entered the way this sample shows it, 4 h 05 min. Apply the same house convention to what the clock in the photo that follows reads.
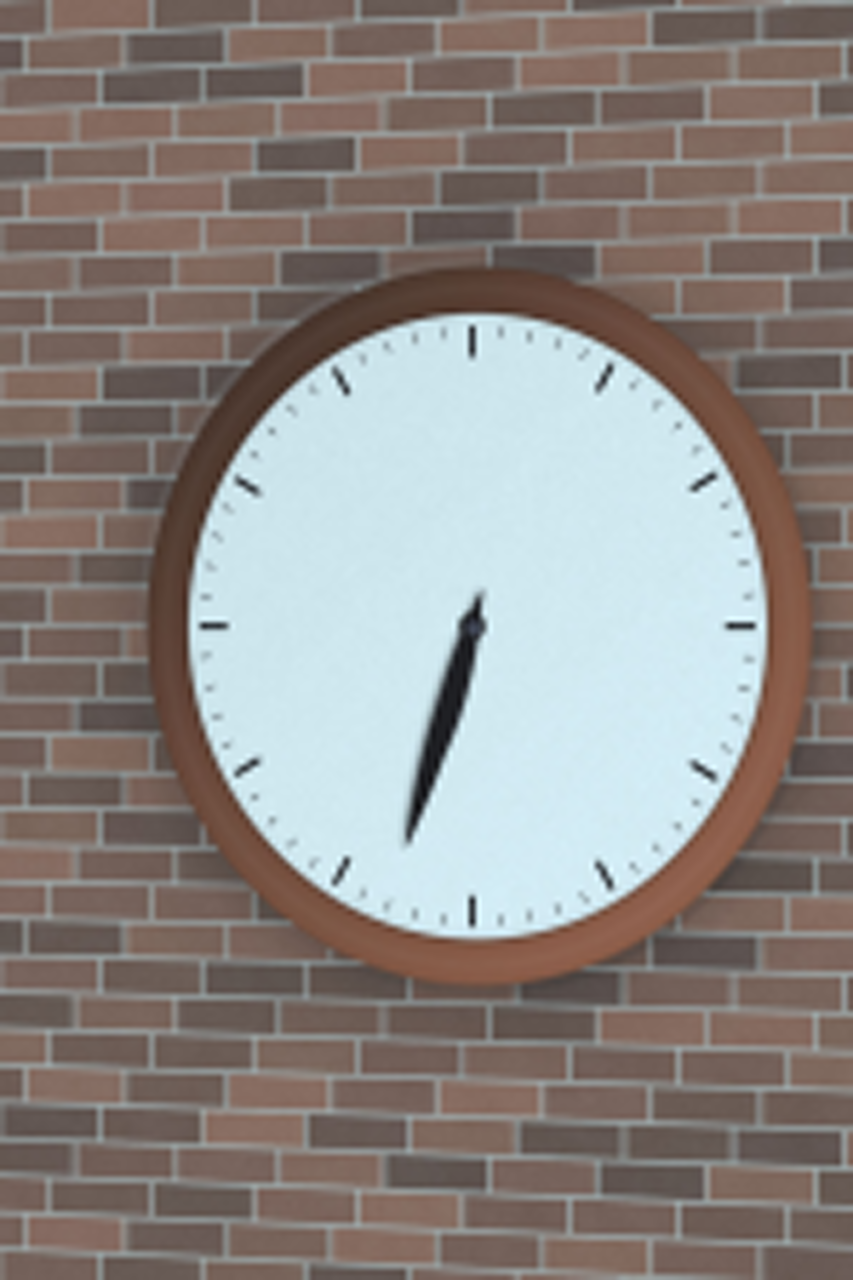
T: 6 h 33 min
